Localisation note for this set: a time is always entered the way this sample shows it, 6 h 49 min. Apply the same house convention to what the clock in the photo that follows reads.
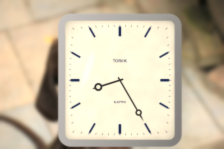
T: 8 h 25 min
